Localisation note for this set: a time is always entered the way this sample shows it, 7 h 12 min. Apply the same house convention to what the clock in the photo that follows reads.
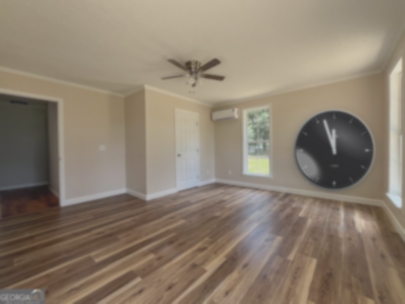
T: 11 h 57 min
